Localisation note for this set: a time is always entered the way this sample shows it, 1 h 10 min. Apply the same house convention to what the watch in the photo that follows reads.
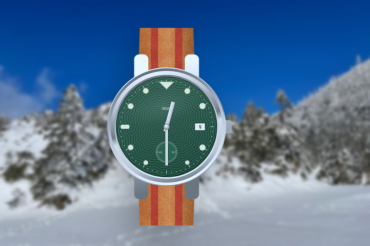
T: 12 h 30 min
